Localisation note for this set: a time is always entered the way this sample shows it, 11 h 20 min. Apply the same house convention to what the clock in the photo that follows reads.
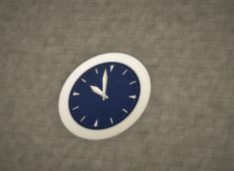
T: 9 h 58 min
